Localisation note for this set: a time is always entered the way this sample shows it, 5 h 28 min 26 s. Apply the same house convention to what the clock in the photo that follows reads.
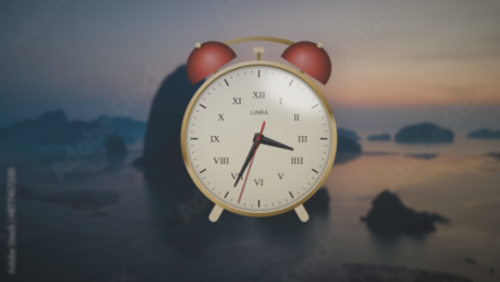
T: 3 h 34 min 33 s
